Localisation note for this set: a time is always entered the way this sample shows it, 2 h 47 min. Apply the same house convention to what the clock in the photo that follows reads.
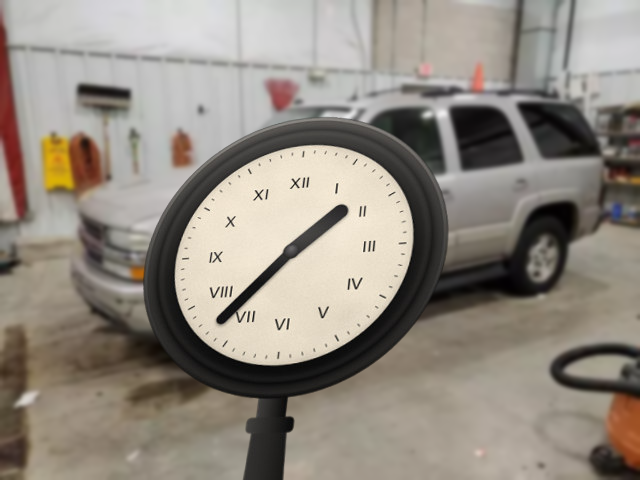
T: 1 h 37 min
